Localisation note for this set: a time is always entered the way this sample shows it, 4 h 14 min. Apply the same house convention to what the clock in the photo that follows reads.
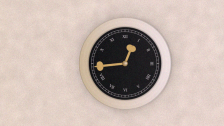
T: 12 h 44 min
